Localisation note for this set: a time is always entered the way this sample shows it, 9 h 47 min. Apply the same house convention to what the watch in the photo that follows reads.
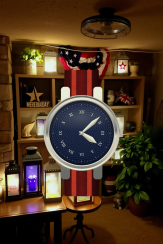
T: 4 h 08 min
